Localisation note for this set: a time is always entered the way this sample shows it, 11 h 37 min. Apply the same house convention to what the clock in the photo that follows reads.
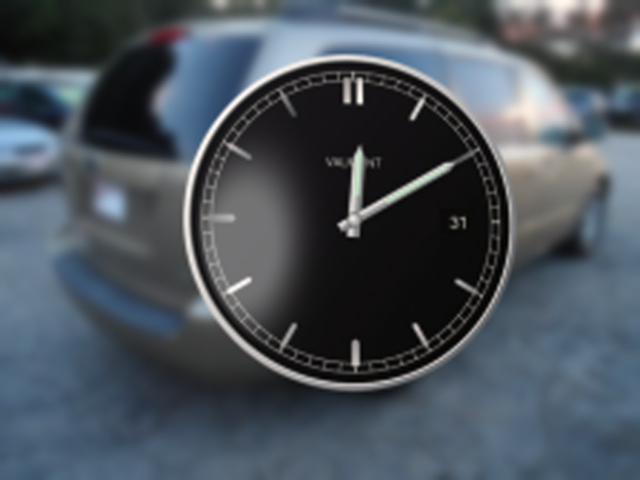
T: 12 h 10 min
